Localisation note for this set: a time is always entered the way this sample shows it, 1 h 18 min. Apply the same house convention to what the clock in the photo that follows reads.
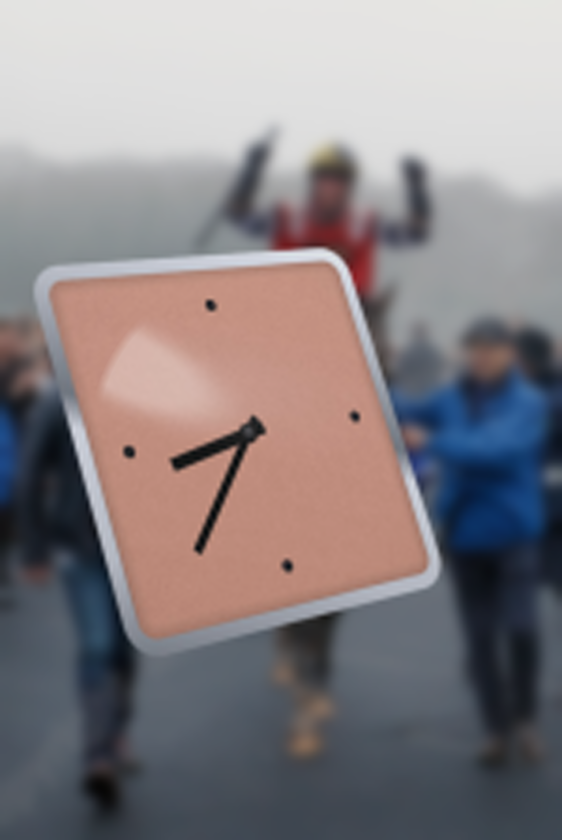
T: 8 h 37 min
